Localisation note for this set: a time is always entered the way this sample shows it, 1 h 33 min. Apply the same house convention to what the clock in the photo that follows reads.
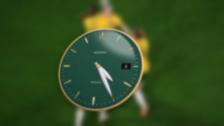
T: 4 h 25 min
